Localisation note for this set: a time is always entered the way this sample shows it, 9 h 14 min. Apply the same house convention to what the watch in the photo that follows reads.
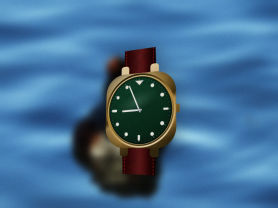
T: 8 h 56 min
